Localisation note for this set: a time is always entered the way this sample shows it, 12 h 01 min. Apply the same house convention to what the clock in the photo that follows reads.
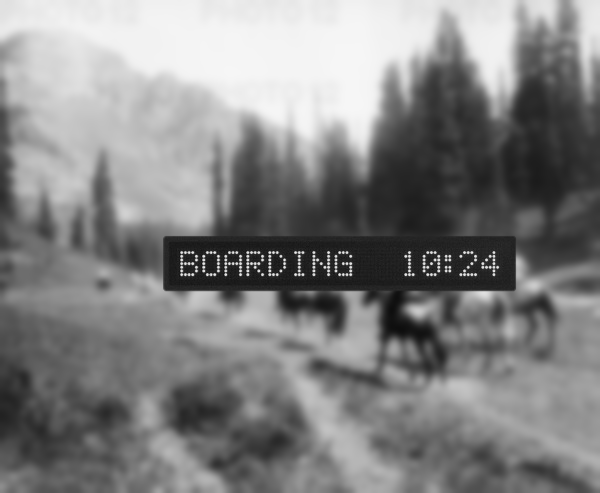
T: 10 h 24 min
